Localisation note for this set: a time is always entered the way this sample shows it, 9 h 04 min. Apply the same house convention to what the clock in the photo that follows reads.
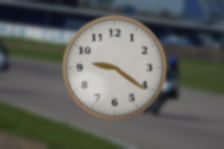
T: 9 h 21 min
